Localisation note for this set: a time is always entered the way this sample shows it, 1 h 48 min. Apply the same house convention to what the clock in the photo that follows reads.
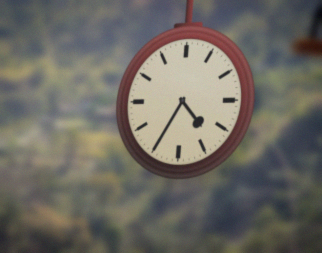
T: 4 h 35 min
